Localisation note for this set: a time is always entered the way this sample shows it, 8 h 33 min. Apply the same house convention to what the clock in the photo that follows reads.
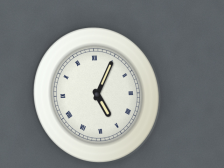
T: 5 h 05 min
